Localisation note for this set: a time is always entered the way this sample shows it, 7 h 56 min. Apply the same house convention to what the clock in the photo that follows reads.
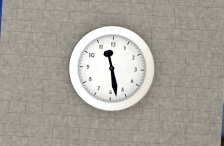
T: 11 h 28 min
